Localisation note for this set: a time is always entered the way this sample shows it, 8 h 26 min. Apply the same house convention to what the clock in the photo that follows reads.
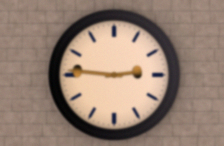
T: 2 h 46 min
